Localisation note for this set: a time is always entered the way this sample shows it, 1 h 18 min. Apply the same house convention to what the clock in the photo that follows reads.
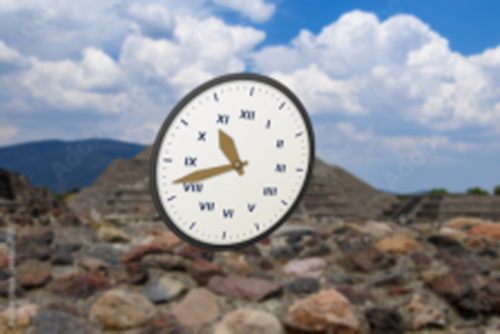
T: 10 h 42 min
